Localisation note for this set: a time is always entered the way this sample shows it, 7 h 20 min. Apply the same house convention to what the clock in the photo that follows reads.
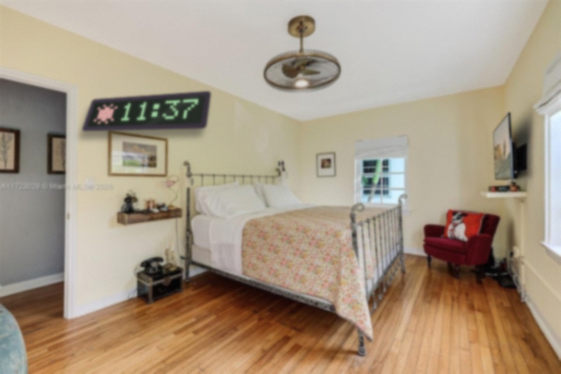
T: 11 h 37 min
